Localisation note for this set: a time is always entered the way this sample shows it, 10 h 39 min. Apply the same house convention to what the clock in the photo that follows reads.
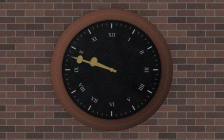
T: 9 h 48 min
